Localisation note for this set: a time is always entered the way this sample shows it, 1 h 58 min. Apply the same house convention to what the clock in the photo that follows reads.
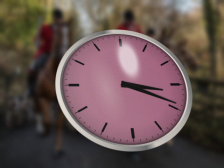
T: 3 h 19 min
